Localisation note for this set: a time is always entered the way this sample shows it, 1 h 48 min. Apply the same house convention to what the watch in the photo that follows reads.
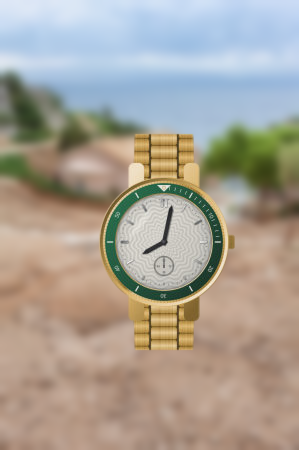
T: 8 h 02 min
